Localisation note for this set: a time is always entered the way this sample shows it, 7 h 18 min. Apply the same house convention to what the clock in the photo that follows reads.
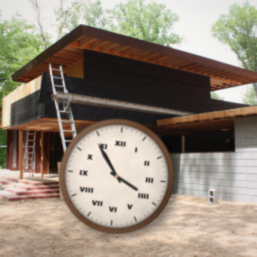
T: 3 h 54 min
